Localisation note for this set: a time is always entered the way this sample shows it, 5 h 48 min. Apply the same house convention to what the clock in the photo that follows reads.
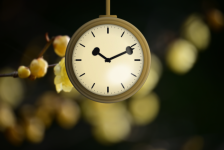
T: 10 h 11 min
